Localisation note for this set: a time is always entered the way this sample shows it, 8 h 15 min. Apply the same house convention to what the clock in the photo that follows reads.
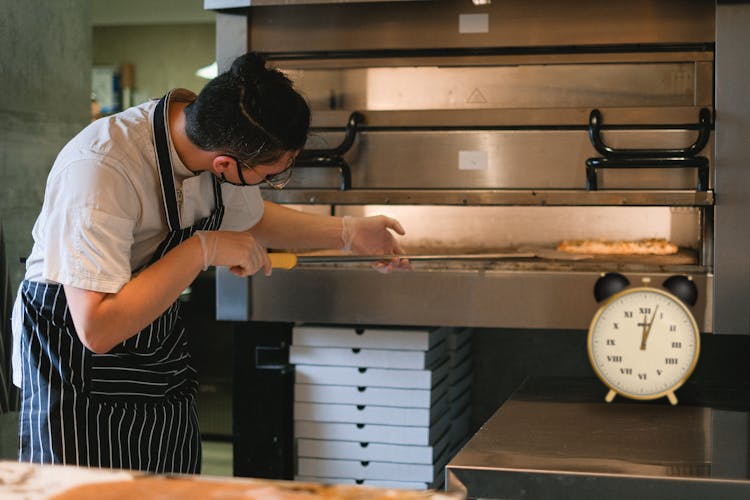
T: 12 h 03 min
